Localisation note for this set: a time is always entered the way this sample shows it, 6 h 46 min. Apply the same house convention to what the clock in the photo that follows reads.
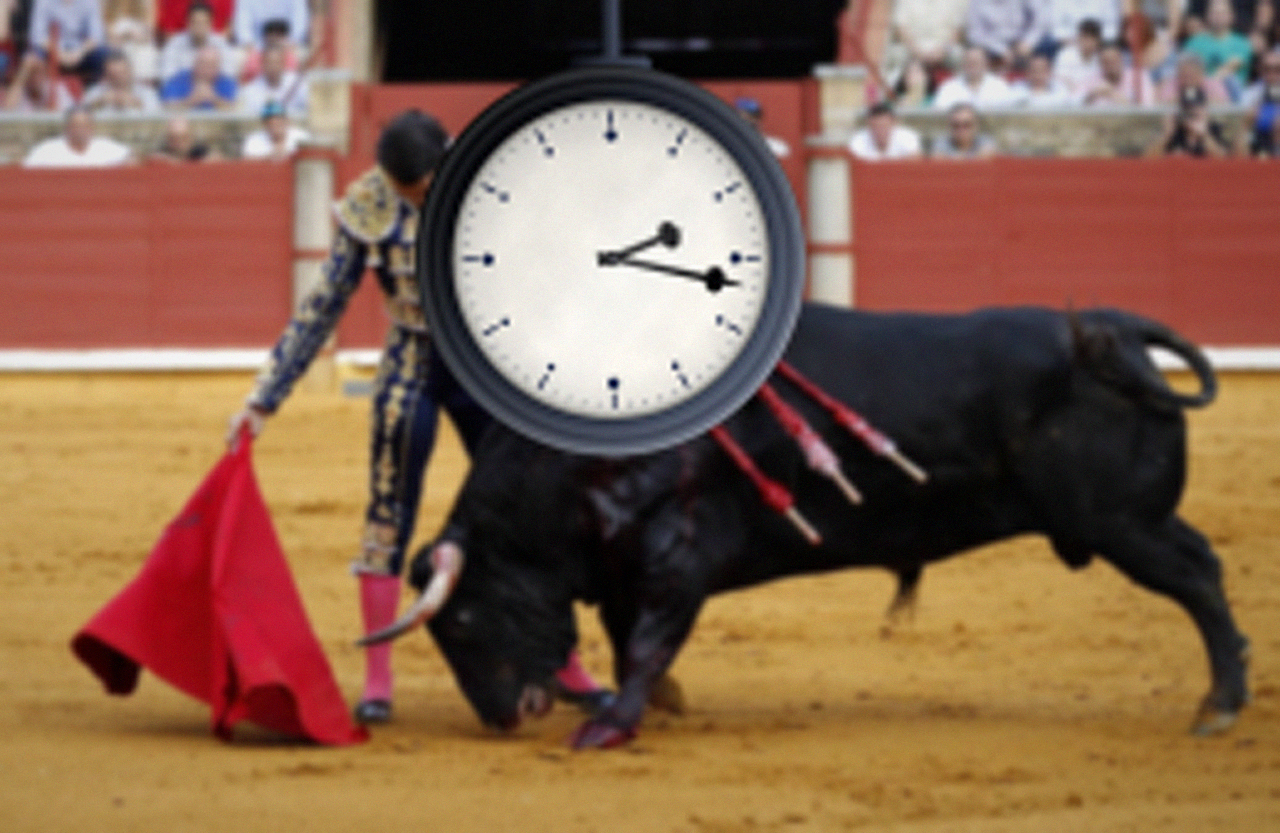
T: 2 h 17 min
